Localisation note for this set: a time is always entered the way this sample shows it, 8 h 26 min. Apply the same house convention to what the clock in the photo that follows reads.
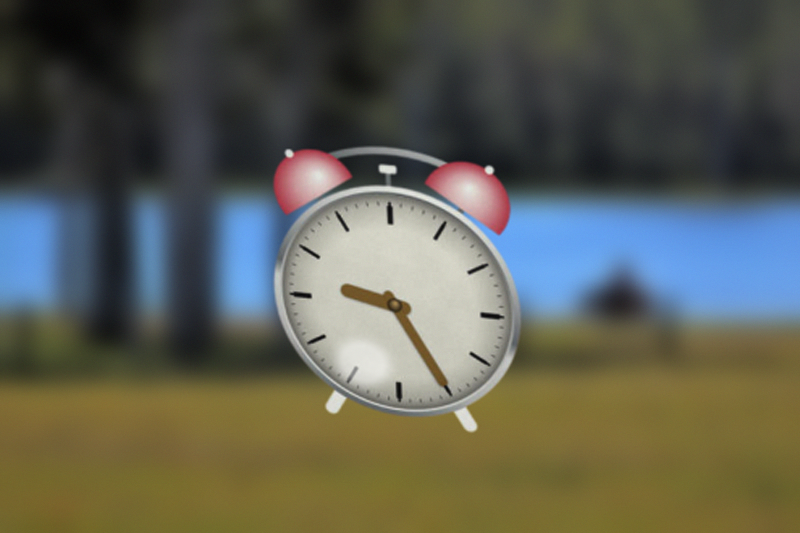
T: 9 h 25 min
